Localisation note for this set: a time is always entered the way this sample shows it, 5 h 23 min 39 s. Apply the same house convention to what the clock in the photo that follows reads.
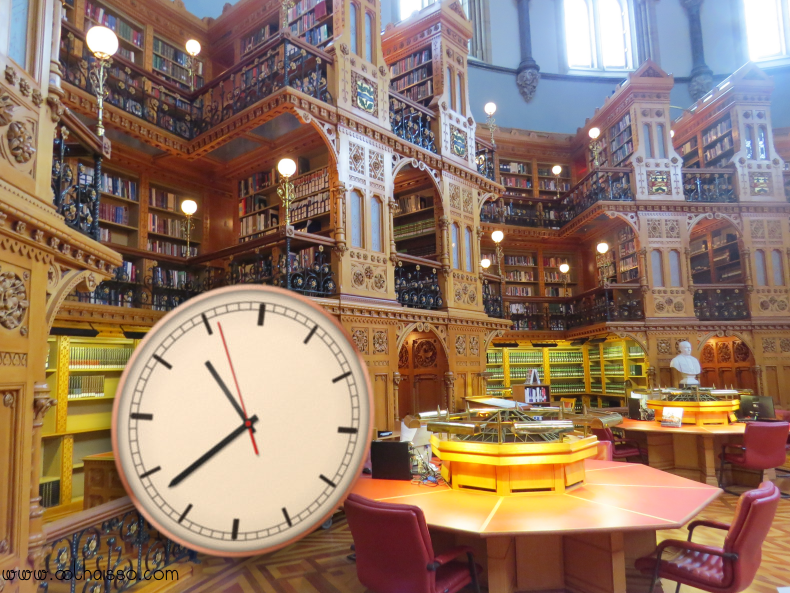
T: 10 h 37 min 56 s
